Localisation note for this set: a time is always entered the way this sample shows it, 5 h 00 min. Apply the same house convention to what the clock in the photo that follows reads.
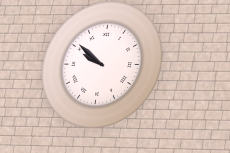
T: 9 h 51 min
